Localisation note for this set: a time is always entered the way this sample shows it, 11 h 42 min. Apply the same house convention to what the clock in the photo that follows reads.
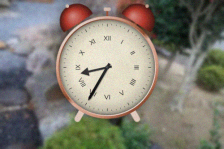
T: 8 h 35 min
